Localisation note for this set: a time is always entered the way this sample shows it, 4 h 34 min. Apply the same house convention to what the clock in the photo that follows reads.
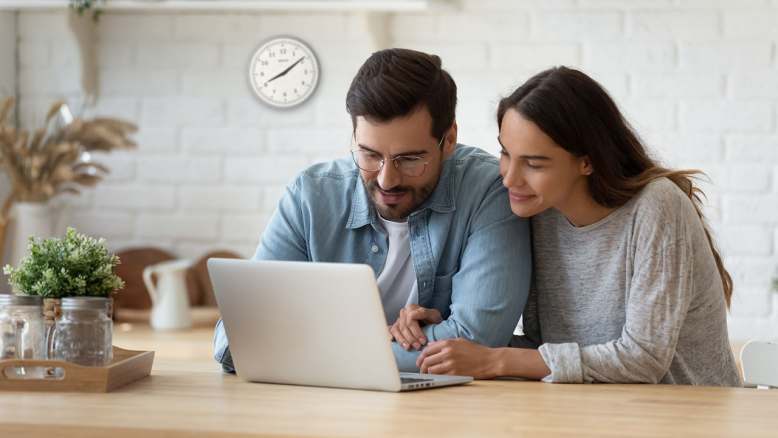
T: 8 h 09 min
